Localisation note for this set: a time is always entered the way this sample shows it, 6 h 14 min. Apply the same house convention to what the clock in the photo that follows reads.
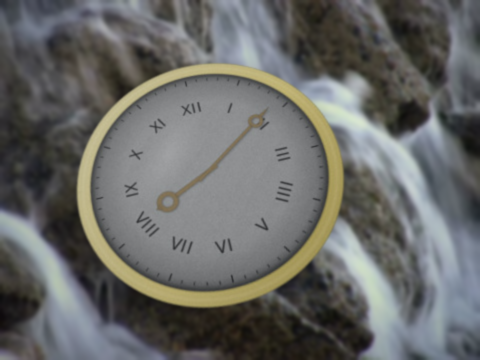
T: 8 h 09 min
